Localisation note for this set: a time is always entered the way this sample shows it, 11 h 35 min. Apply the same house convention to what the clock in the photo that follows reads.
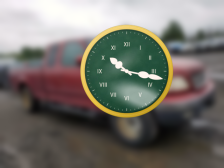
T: 10 h 17 min
